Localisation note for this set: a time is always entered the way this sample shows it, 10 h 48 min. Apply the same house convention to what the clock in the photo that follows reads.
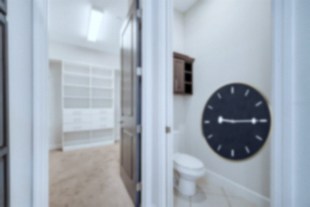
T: 9 h 15 min
